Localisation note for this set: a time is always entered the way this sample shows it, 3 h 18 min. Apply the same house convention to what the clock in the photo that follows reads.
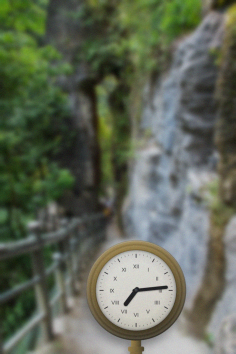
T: 7 h 14 min
